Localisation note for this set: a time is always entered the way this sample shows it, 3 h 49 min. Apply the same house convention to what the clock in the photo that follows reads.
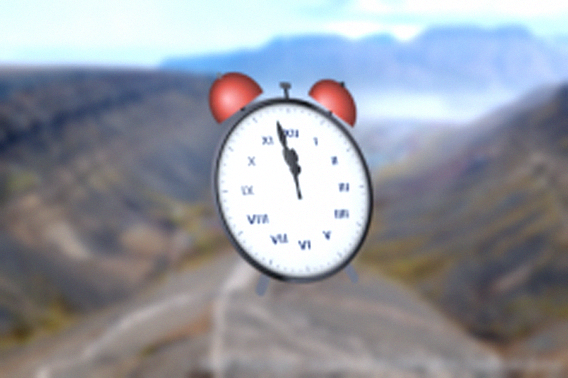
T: 11 h 58 min
